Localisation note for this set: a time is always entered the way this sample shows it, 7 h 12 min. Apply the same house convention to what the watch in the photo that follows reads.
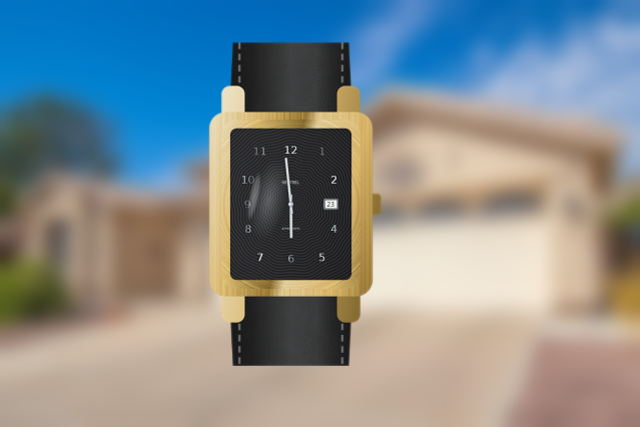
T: 5 h 59 min
